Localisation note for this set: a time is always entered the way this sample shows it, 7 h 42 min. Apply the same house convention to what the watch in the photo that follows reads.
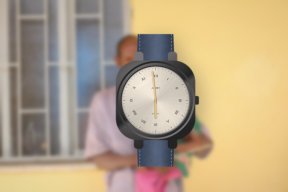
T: 5 h 59 min
